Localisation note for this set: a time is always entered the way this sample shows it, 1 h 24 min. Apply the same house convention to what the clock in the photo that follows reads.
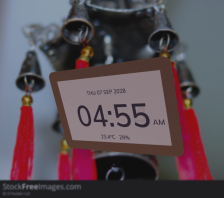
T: 4 h 55 min
